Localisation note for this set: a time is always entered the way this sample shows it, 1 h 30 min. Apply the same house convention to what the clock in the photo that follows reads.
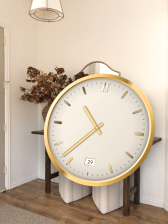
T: 10 h 37 min
